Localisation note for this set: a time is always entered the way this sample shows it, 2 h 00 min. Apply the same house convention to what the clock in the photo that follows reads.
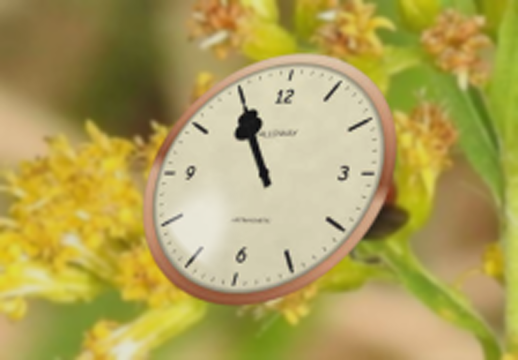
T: 10 h 55 min
